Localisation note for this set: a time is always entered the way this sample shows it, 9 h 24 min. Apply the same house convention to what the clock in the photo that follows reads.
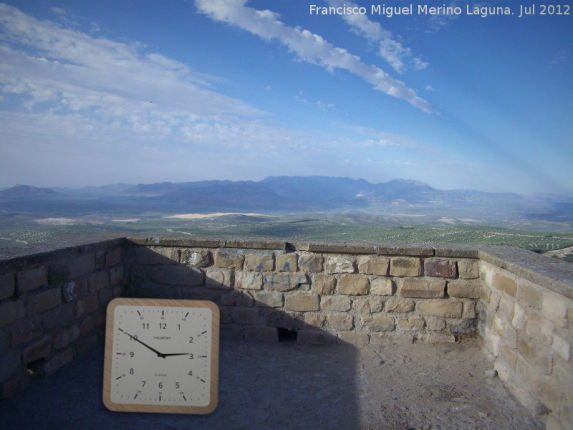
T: 2 h 50 min
